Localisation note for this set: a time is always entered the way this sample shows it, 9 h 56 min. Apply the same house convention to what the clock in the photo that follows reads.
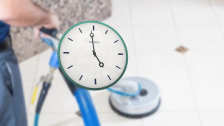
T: 4 h 59 min
